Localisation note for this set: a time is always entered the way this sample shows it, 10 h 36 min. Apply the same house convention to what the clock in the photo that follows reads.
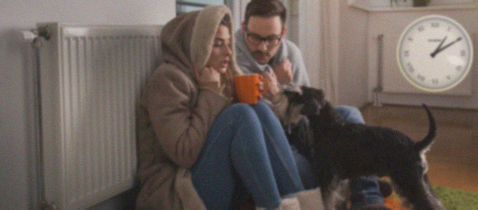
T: 1 h 10 min
